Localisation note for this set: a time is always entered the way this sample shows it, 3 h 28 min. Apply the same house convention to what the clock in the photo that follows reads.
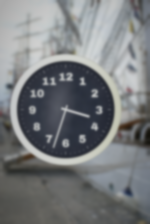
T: 3 h 33 min
